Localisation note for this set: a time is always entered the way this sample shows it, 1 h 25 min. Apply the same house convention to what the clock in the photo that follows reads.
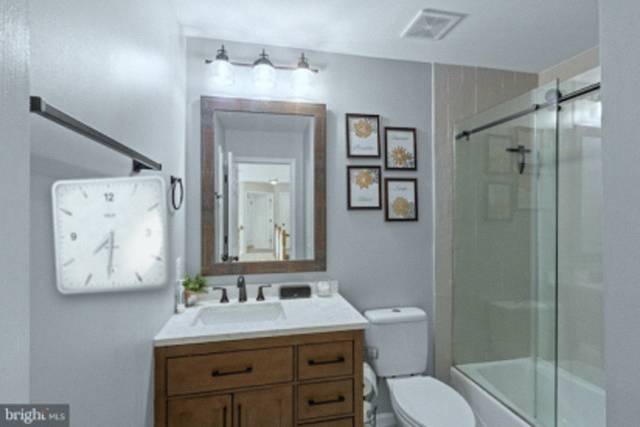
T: 7 h 31 min
